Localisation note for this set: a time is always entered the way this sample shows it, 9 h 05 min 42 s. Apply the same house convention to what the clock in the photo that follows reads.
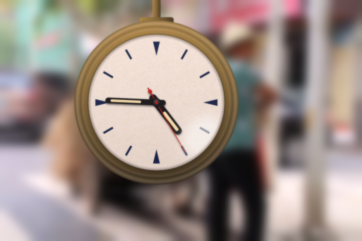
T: 4 h 45 min 25 s
